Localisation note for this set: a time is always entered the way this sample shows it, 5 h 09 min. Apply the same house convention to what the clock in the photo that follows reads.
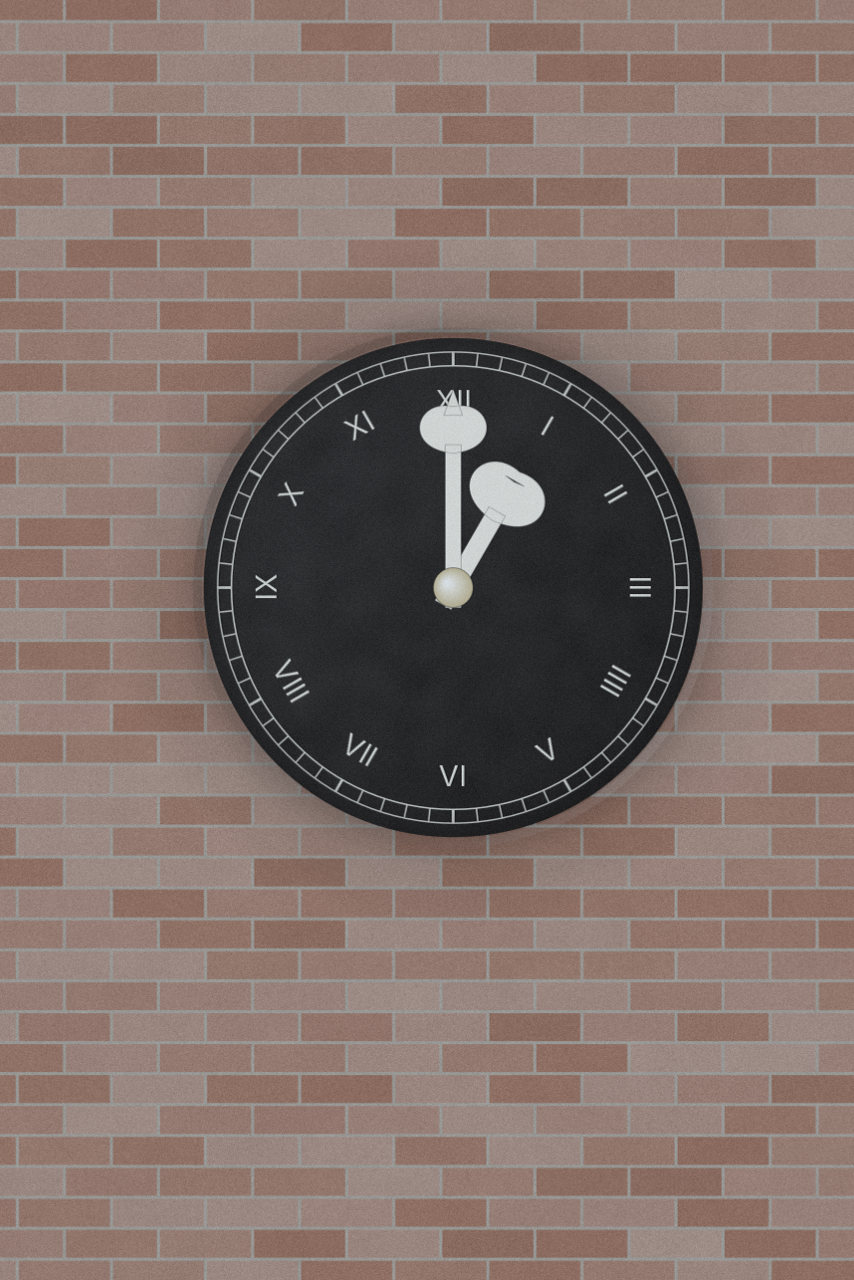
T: 1 h 00 min
